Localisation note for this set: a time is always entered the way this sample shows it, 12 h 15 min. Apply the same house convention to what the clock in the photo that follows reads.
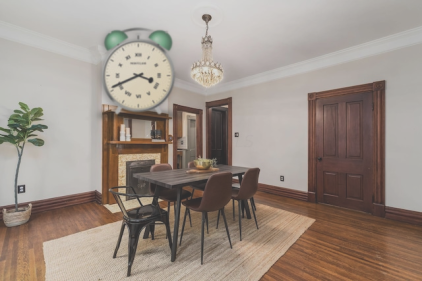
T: 3 h 41 min
